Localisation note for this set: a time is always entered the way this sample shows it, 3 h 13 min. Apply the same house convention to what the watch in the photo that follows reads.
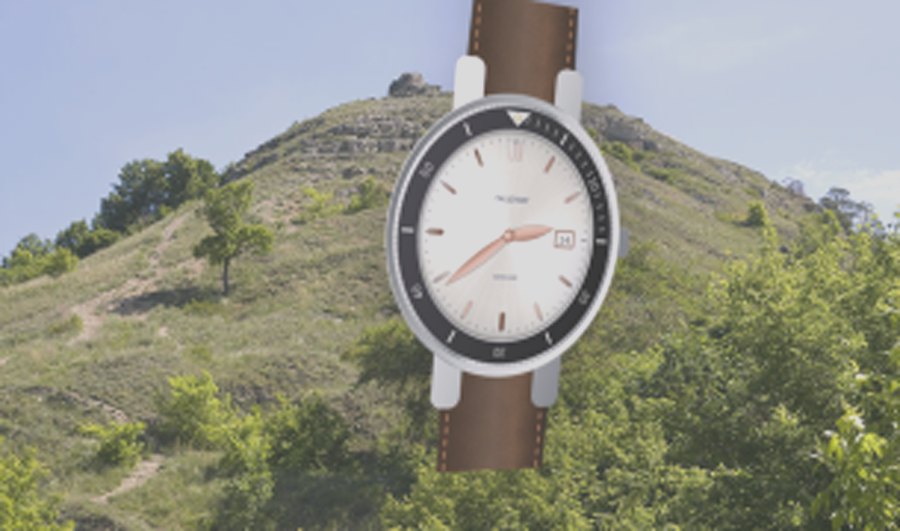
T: 2 h 39 min
